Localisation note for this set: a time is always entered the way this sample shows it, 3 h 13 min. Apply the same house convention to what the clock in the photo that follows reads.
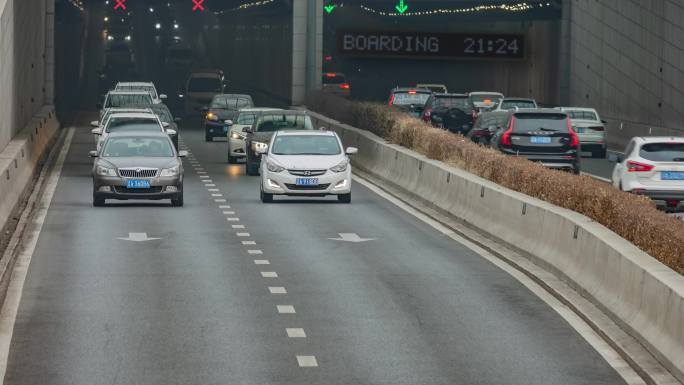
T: 21 h 24 min
